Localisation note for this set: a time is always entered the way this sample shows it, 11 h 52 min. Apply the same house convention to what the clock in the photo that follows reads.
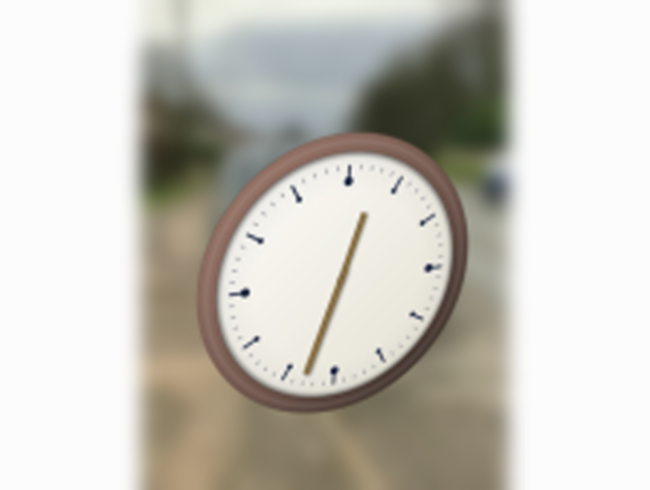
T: 12 h 33 min
